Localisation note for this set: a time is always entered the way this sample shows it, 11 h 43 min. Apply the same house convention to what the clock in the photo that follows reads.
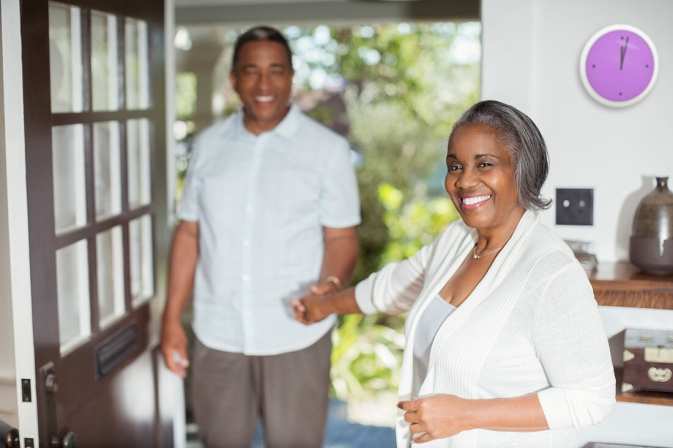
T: 12 h 02 min
